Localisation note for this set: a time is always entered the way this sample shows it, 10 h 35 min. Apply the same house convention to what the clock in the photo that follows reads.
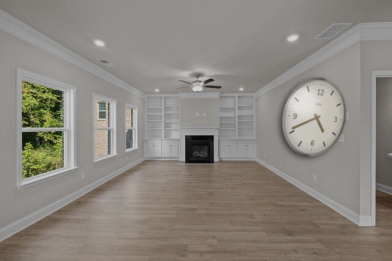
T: 4 h 41 min
